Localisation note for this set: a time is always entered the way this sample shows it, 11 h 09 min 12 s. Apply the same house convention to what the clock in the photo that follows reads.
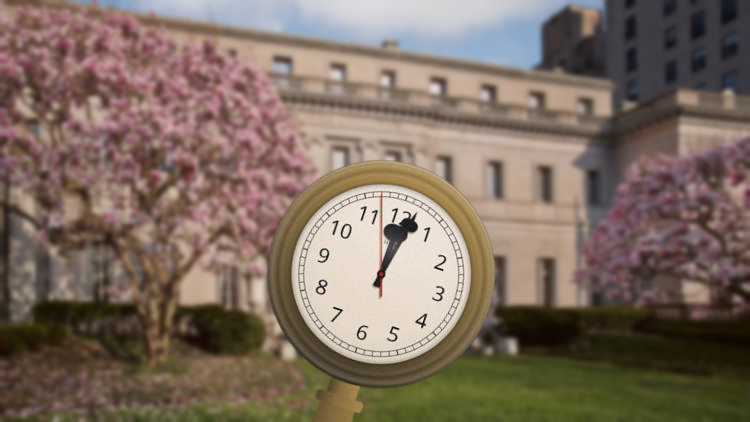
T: 12 h 01 min 57 s
